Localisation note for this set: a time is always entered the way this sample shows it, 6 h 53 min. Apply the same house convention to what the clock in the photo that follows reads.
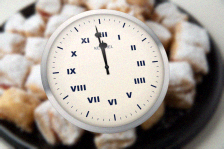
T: 11 h 59 min
